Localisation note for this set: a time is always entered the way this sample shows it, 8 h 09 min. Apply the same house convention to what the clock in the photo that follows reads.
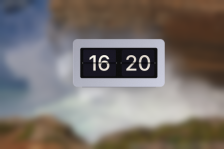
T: 16 h 20 min
